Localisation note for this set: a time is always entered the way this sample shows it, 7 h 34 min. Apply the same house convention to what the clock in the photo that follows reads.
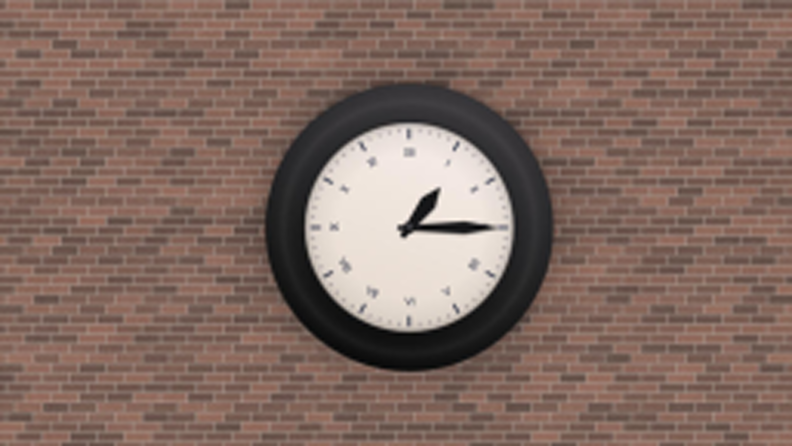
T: 1 h 15 min
